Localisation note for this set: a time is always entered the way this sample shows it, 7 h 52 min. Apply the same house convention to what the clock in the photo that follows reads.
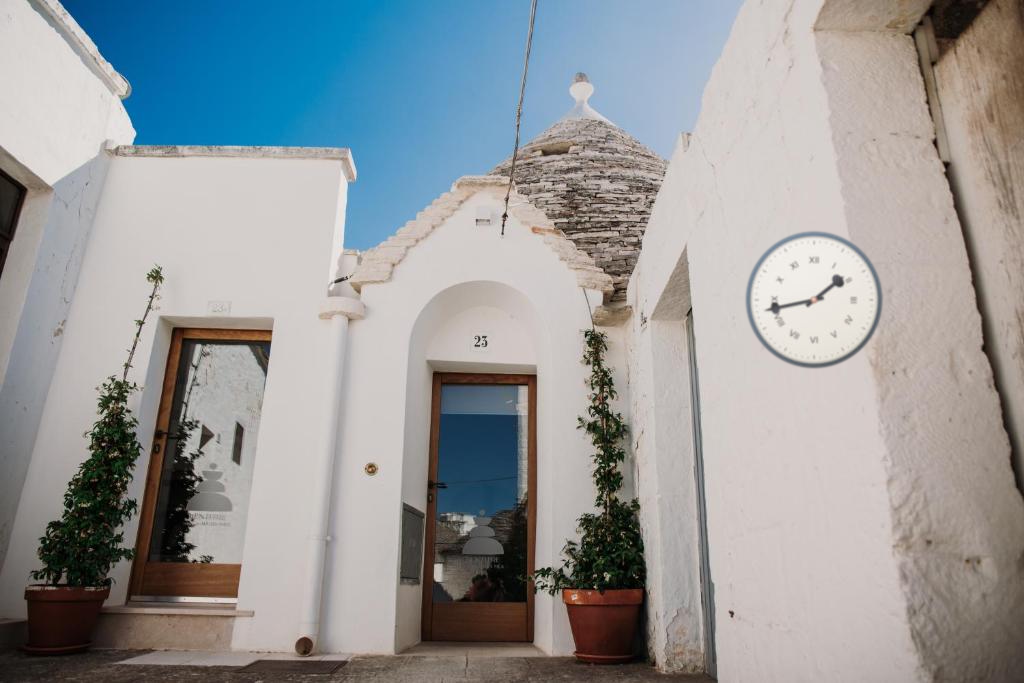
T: 1 h 43 min
